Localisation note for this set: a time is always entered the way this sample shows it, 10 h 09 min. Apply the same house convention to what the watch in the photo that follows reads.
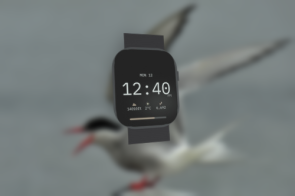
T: 12 h 40 min
